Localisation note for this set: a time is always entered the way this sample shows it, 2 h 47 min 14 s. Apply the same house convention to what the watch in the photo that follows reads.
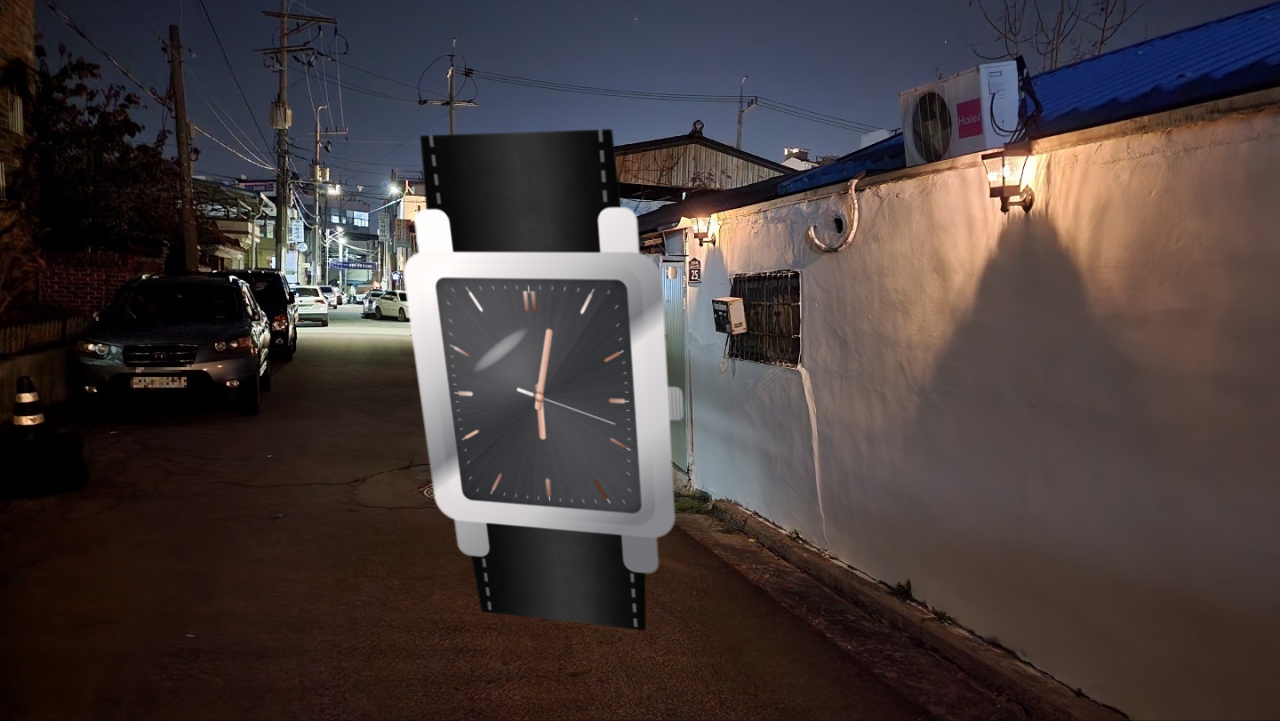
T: 6 h 02 min 18 s
